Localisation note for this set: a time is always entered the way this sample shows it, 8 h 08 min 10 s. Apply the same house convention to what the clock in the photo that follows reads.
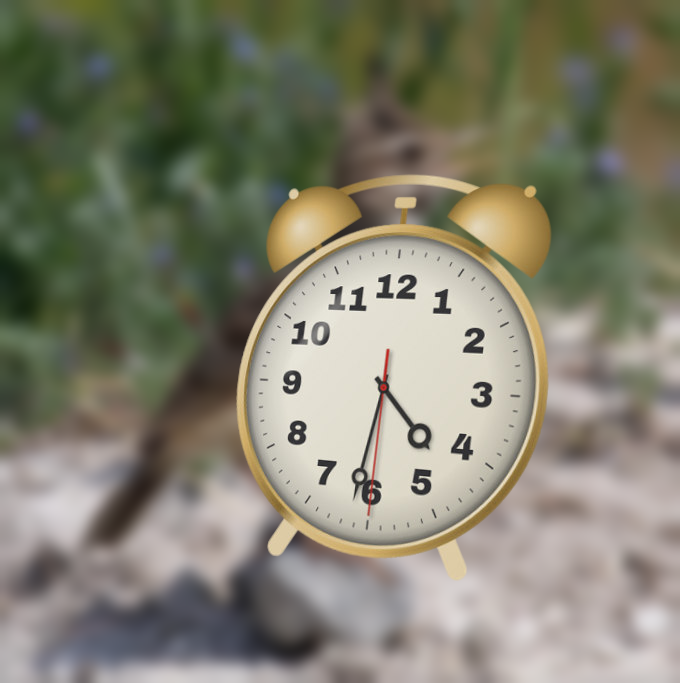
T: 4 h 31 min 30 s
